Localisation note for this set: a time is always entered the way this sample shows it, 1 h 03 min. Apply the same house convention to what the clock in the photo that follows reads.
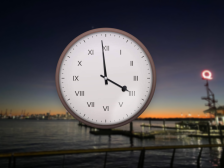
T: 3 h 59 min
